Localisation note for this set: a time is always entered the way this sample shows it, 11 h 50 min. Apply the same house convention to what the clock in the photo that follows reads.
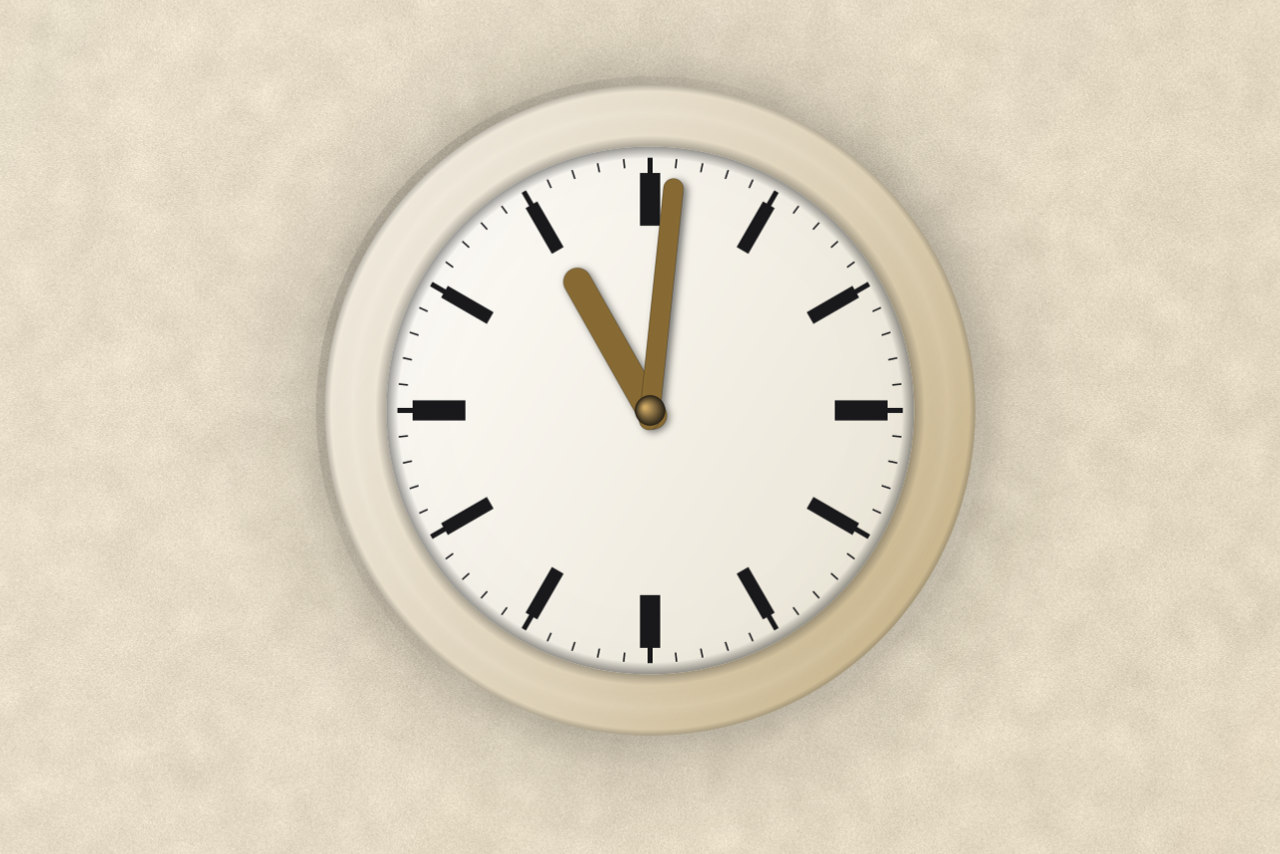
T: 11 h 01 min
